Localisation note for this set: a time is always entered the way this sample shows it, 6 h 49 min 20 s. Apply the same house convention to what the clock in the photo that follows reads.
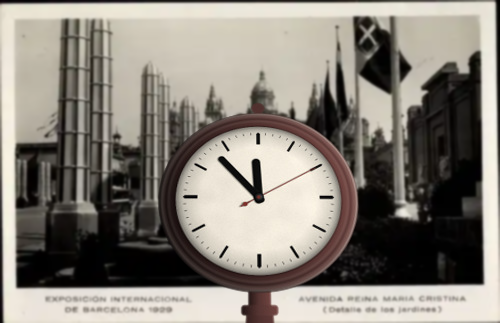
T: 11 h 53 min 10 s
